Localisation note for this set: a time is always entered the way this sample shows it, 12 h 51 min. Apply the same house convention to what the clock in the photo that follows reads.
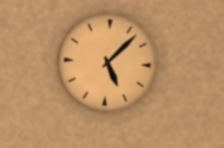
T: 5 h 07 min
